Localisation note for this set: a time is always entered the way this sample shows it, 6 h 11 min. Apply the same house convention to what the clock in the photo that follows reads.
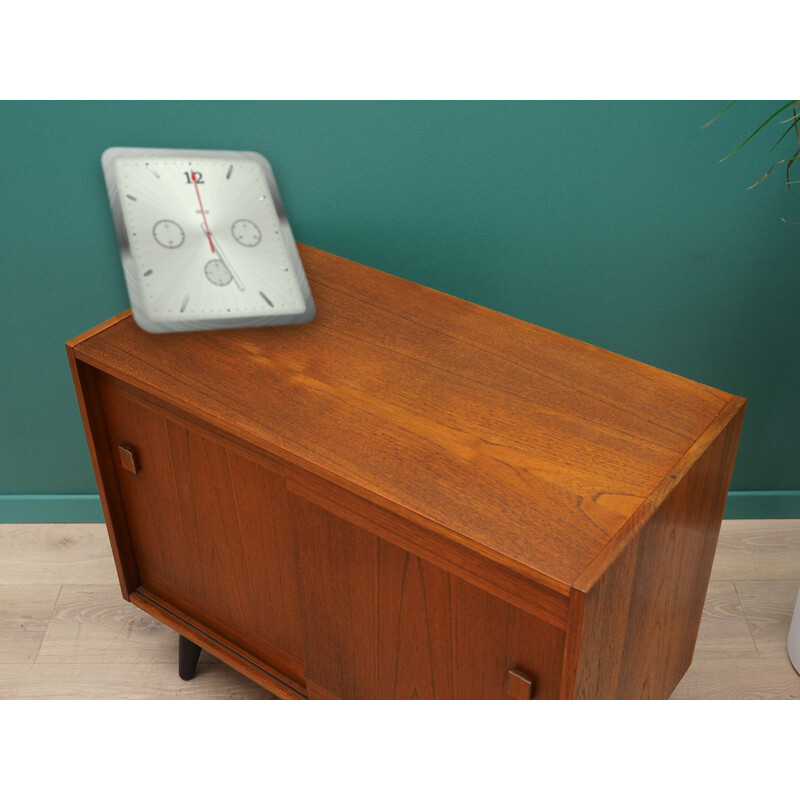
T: 5 h 27 min
